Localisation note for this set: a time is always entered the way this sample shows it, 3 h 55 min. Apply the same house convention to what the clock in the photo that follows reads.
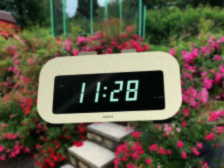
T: 11 h 28 min
